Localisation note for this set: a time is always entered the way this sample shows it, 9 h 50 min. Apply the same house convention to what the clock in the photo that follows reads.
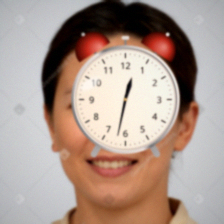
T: 12 h 32 min
